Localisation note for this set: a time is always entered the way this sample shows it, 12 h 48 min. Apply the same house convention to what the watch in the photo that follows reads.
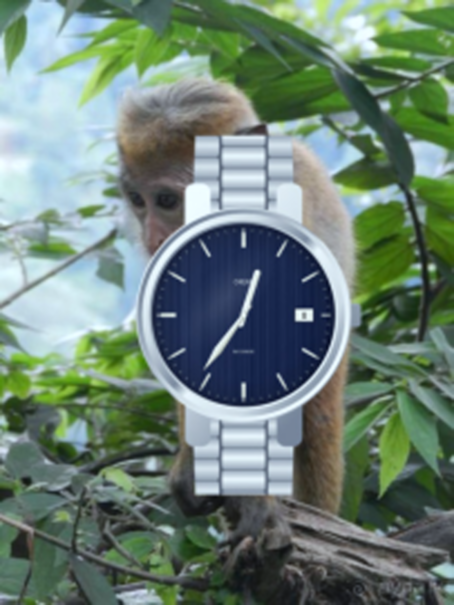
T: 12 h 36 min
